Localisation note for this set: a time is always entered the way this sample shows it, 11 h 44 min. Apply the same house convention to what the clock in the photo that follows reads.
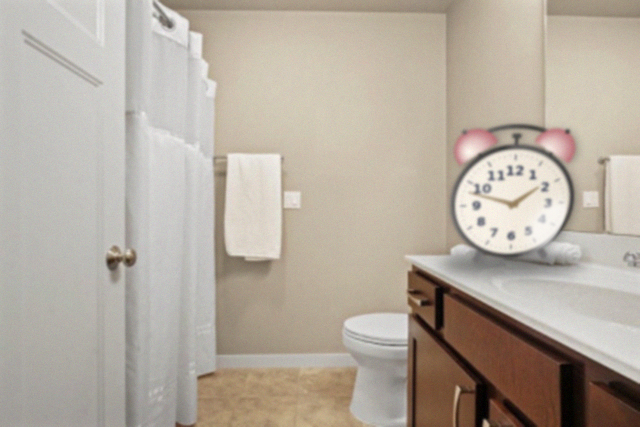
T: 1 h 48 min
